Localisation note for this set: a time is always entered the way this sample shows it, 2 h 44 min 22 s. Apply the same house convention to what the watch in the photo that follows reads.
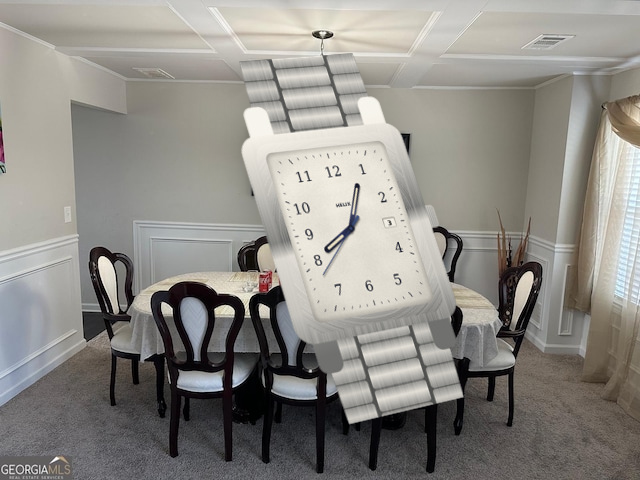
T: 8 h 04 min 38 s
